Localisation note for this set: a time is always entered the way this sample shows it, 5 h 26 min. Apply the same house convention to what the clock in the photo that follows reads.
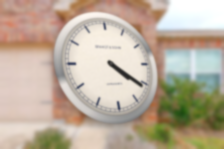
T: 4 h 21 min
